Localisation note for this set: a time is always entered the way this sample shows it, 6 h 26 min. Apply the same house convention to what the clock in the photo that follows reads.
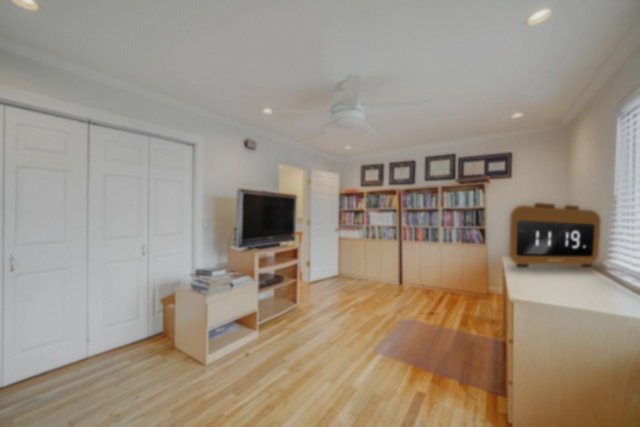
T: 11 h 19 min
